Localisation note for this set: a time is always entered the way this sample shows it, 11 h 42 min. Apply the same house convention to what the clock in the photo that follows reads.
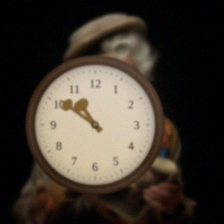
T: 10 h 51 min
